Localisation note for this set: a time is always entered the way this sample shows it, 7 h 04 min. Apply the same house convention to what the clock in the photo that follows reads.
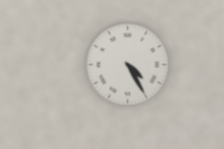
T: 4 h 25 min
